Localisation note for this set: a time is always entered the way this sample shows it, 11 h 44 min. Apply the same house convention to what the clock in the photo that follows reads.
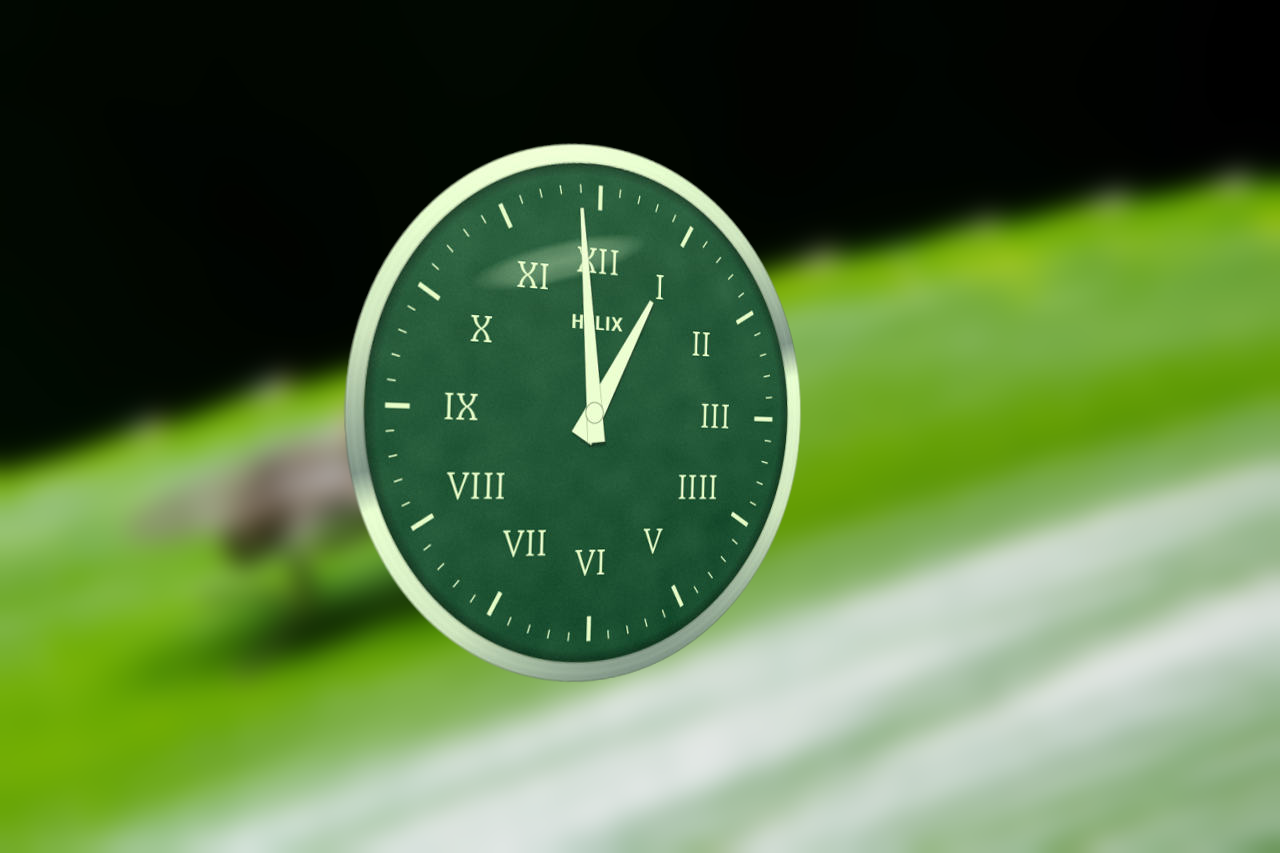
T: 12 h 59 min
